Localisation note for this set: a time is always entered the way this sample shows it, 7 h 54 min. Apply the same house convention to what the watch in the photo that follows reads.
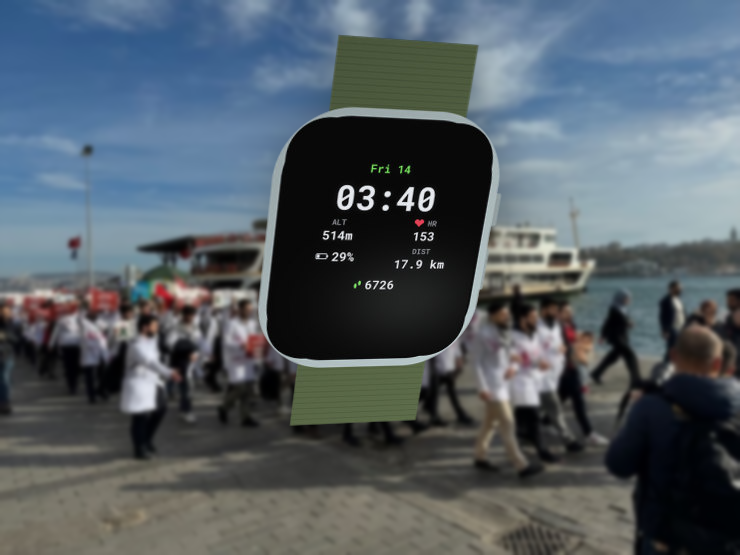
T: 3 h 40 min
